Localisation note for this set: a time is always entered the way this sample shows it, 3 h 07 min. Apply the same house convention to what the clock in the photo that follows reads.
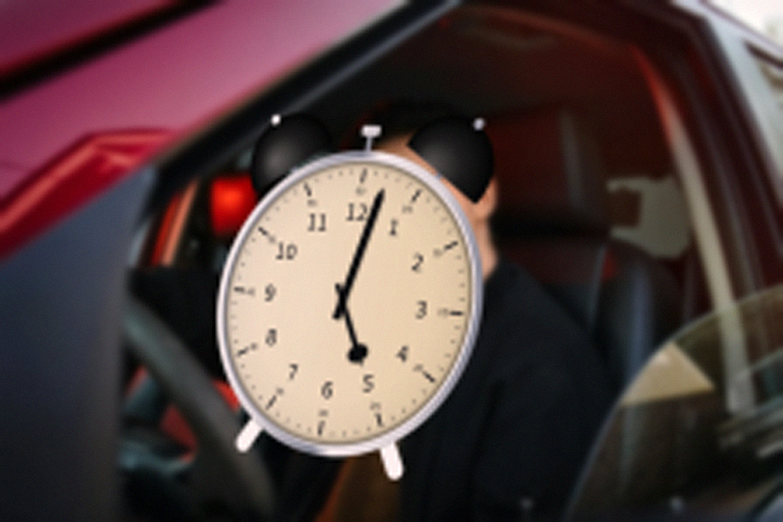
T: 5 h 02 min
